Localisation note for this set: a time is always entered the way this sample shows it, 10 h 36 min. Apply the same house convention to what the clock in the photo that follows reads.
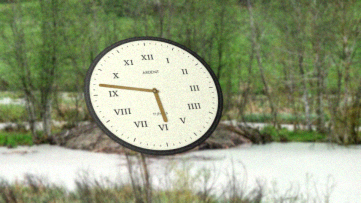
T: 5 h 47 min
